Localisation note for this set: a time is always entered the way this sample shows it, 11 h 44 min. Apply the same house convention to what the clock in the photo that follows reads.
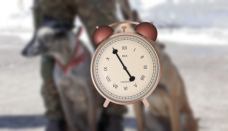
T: 4 h 55 min
